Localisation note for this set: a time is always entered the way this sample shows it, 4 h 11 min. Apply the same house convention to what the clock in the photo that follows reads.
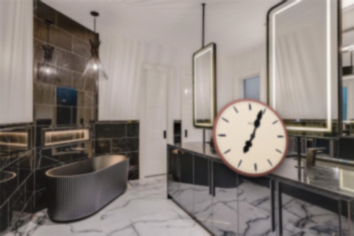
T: 7 h 04 min
